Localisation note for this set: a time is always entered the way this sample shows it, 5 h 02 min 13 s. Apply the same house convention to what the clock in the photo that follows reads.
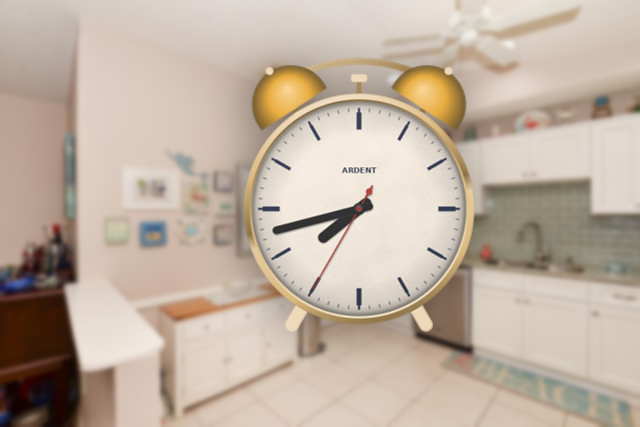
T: 7 h 42 min 35 s
